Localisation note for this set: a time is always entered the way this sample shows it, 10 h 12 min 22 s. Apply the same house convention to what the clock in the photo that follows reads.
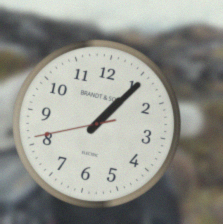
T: 1 h 05 min 41 s
